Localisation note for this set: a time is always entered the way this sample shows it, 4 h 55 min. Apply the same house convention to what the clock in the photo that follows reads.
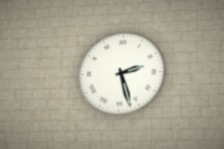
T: 2 h 27 min
